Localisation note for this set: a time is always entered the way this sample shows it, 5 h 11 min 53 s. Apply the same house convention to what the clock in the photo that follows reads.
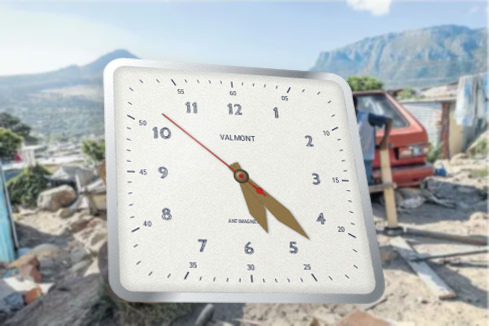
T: 5 h 22 min 52 s
